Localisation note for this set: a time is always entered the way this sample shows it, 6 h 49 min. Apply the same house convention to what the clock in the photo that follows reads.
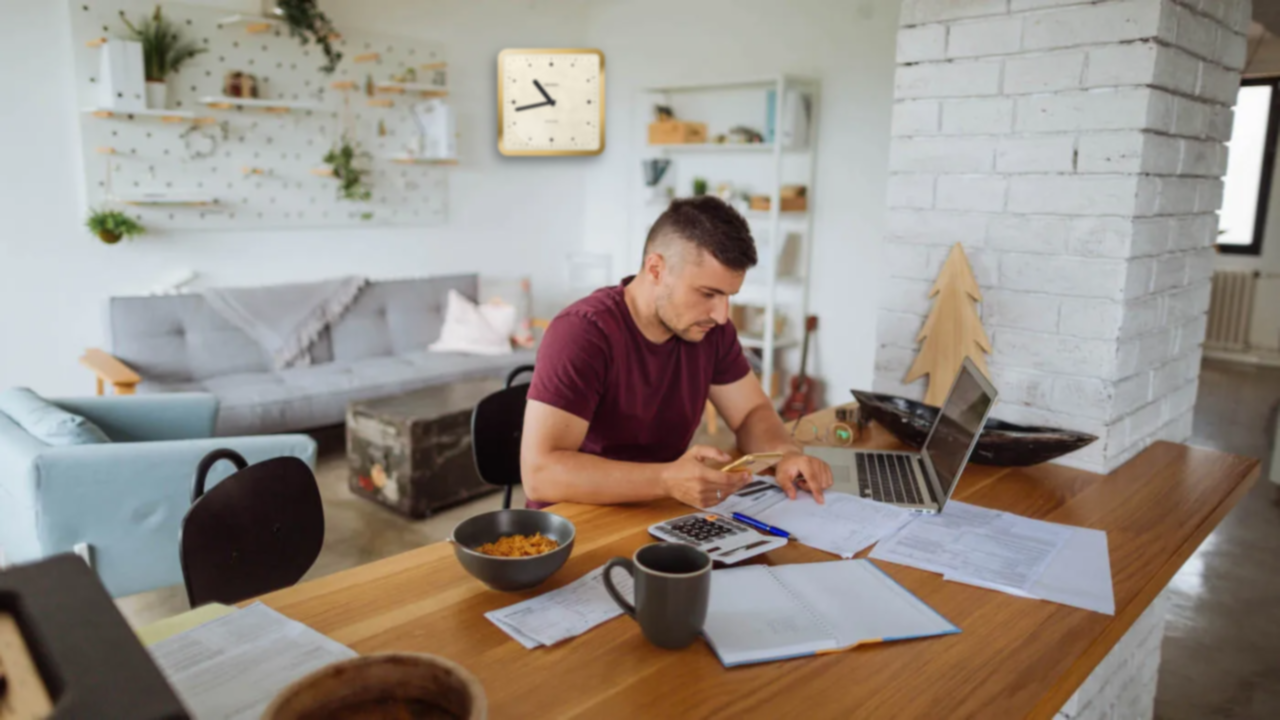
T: 10 h 43 min
